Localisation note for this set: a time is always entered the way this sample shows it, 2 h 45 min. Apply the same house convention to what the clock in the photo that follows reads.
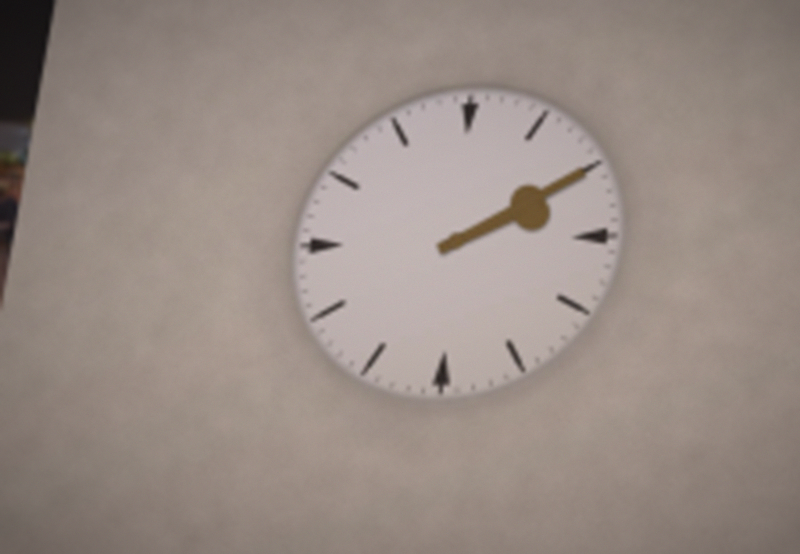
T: 2 h 10 min
